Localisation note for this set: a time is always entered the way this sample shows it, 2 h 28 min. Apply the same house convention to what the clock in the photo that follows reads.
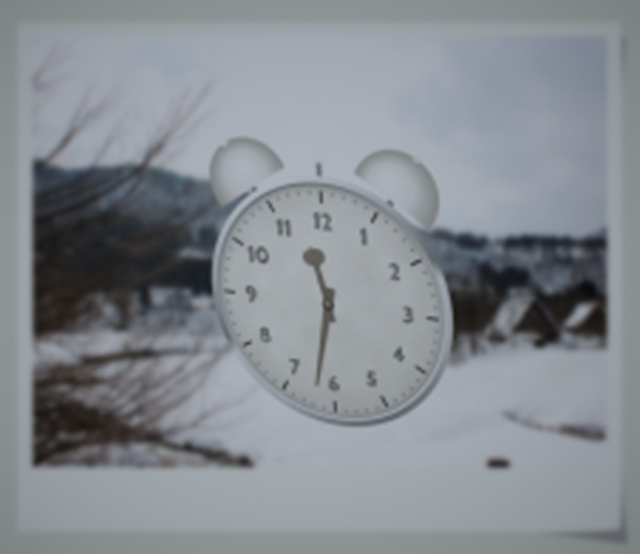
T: 11 h 32 min
